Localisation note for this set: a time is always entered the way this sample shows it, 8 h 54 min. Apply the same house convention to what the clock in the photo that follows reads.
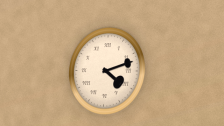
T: 4 h 12 min
